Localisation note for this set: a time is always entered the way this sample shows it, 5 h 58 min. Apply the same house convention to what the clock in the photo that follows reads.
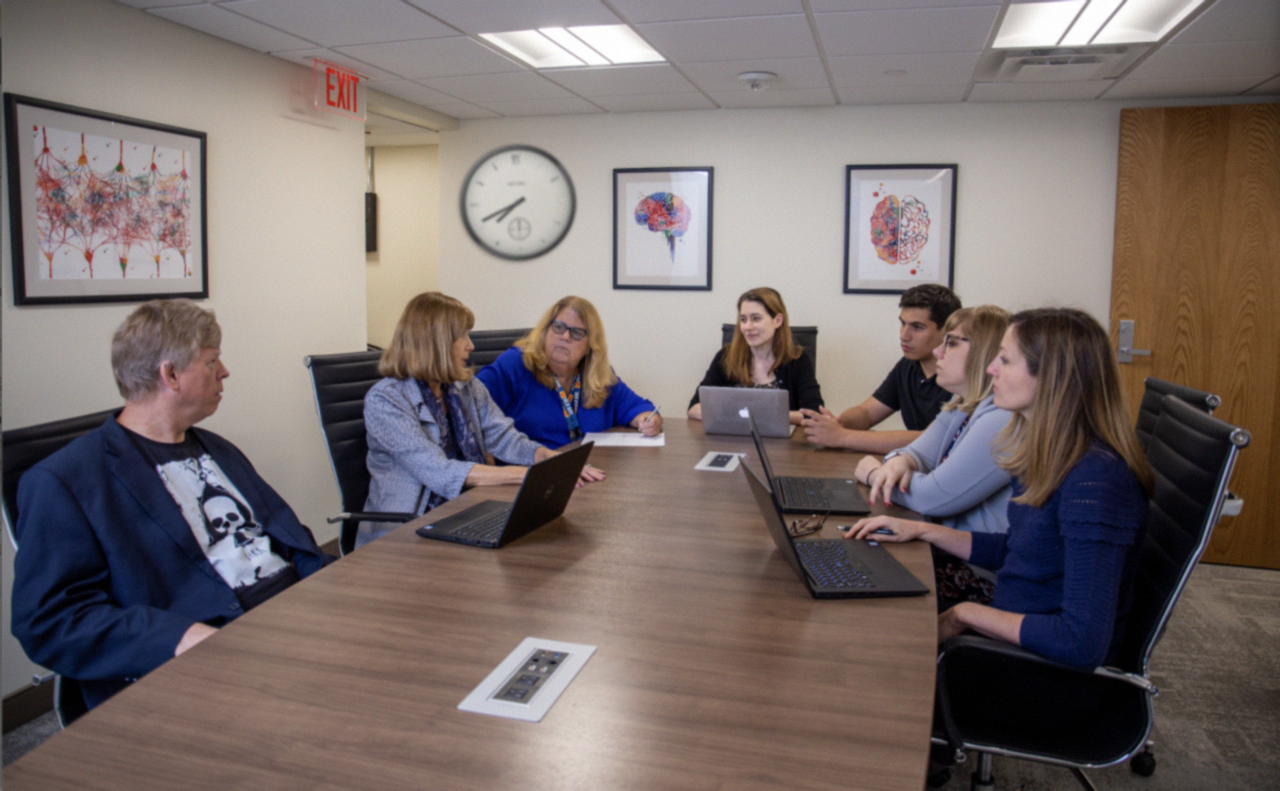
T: 7 h 41 min
